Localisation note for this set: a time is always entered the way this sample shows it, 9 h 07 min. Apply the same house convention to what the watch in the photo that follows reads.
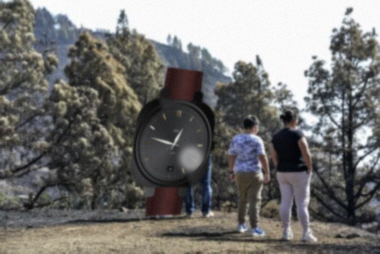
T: 12 h 47 min
